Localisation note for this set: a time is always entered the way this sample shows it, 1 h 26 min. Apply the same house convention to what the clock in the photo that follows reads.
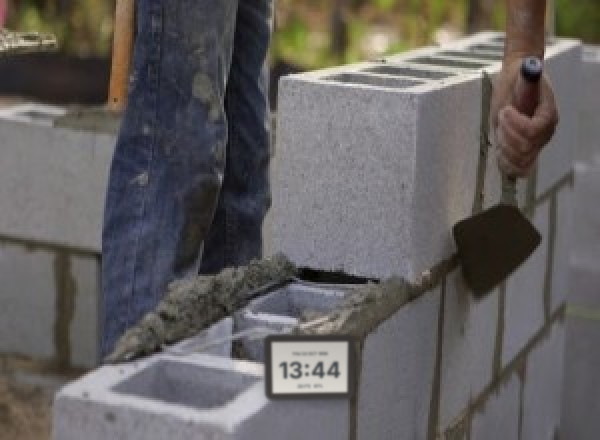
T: 13 h 44 min
